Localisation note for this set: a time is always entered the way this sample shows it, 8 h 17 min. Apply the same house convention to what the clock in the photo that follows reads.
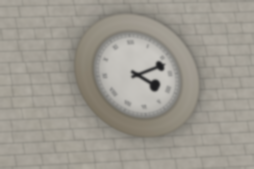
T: 4 h 12 min
